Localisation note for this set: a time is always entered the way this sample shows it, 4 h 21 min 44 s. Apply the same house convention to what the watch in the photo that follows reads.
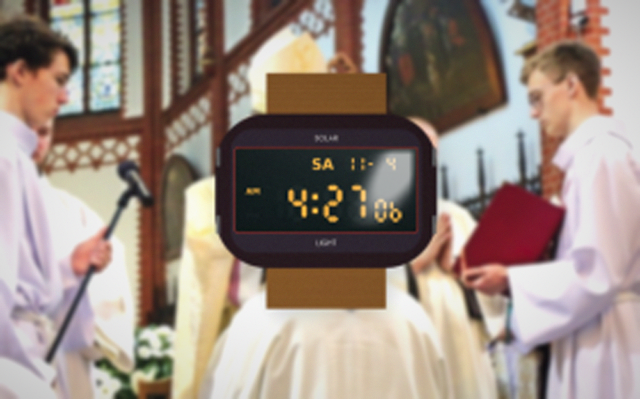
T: 4 h 27 min 06 s
